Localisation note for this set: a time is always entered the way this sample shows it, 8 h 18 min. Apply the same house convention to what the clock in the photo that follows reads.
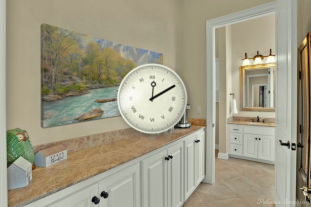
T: 12 h 10 min
